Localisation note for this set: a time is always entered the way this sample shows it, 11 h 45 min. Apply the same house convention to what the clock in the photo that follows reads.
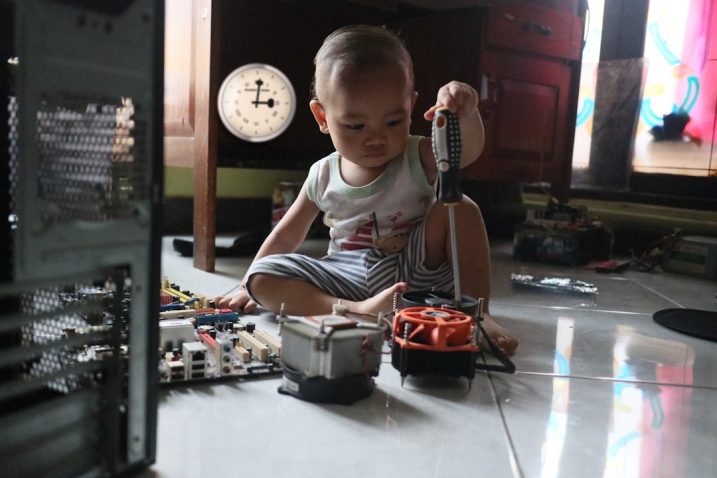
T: 3 h 01 min
